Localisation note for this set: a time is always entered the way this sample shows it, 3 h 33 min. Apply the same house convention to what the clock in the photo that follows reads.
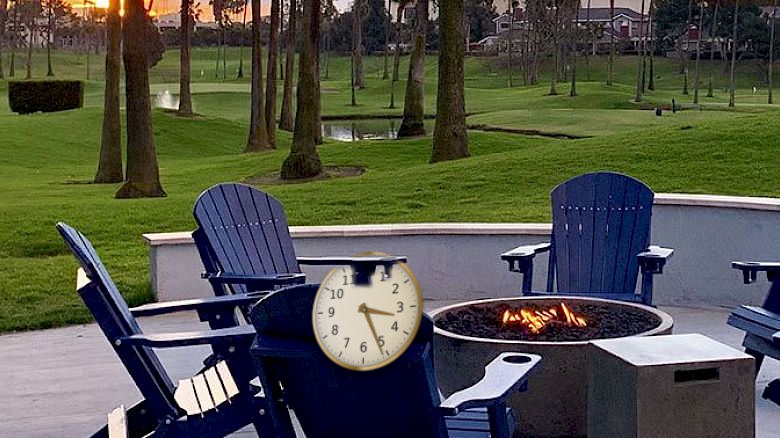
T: 3 h 26 min
